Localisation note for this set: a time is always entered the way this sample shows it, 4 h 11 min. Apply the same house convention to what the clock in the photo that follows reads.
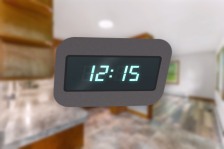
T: 12 h 15 min
